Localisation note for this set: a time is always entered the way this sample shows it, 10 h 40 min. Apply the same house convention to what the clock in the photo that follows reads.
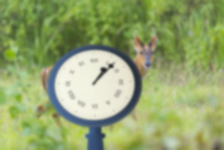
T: 1 h 07 min
